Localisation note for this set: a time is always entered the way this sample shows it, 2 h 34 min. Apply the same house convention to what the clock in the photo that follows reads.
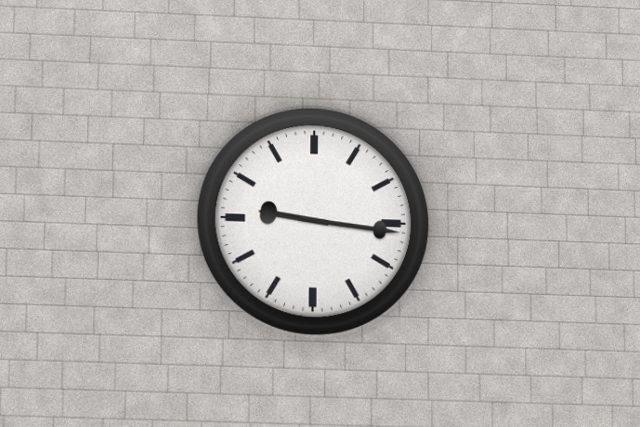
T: 9 h 16 min
